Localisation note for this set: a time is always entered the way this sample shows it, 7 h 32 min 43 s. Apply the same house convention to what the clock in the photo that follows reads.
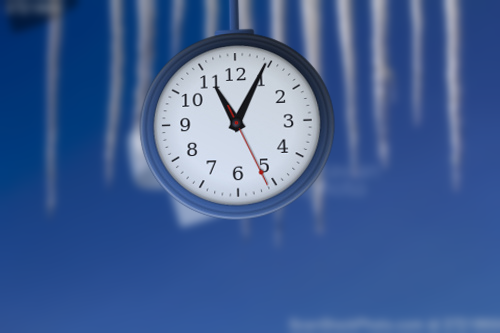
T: 11 h 04 min 26 s
